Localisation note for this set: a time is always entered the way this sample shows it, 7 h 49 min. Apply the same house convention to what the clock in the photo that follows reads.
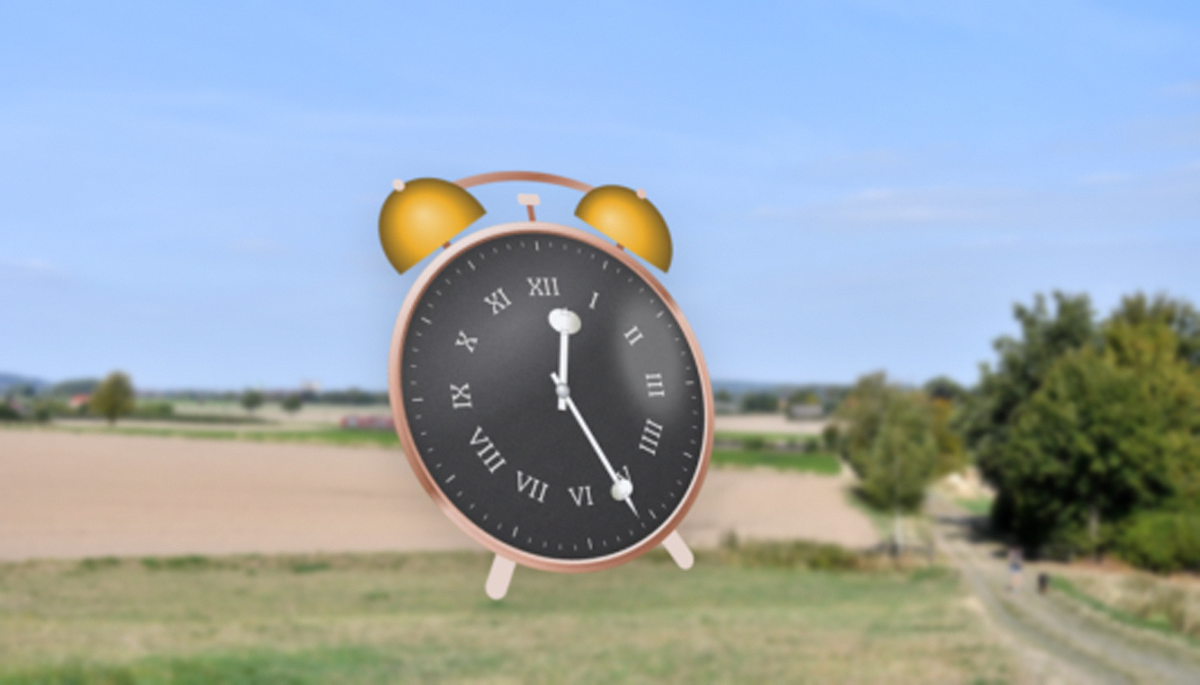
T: 12 h 26 min
